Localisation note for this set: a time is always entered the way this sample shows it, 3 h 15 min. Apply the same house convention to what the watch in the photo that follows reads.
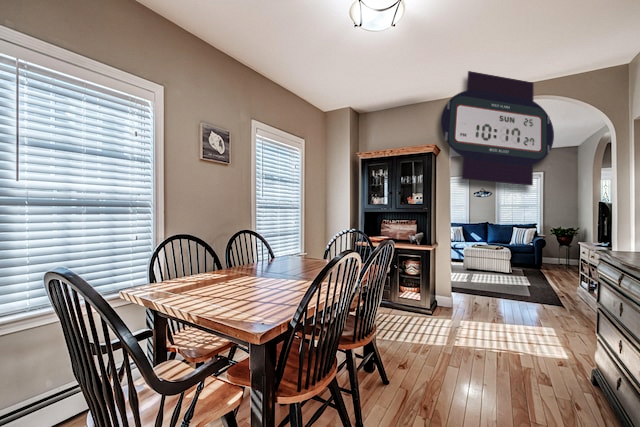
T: 10 h 17 min
